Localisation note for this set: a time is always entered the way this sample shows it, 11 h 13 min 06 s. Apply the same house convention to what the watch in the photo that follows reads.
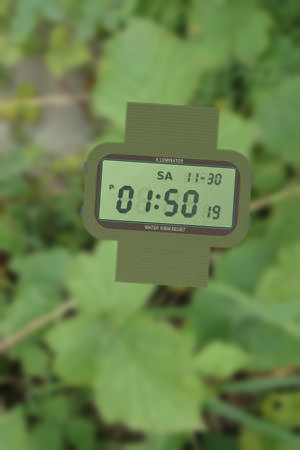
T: 1 h 50 min 19 s
